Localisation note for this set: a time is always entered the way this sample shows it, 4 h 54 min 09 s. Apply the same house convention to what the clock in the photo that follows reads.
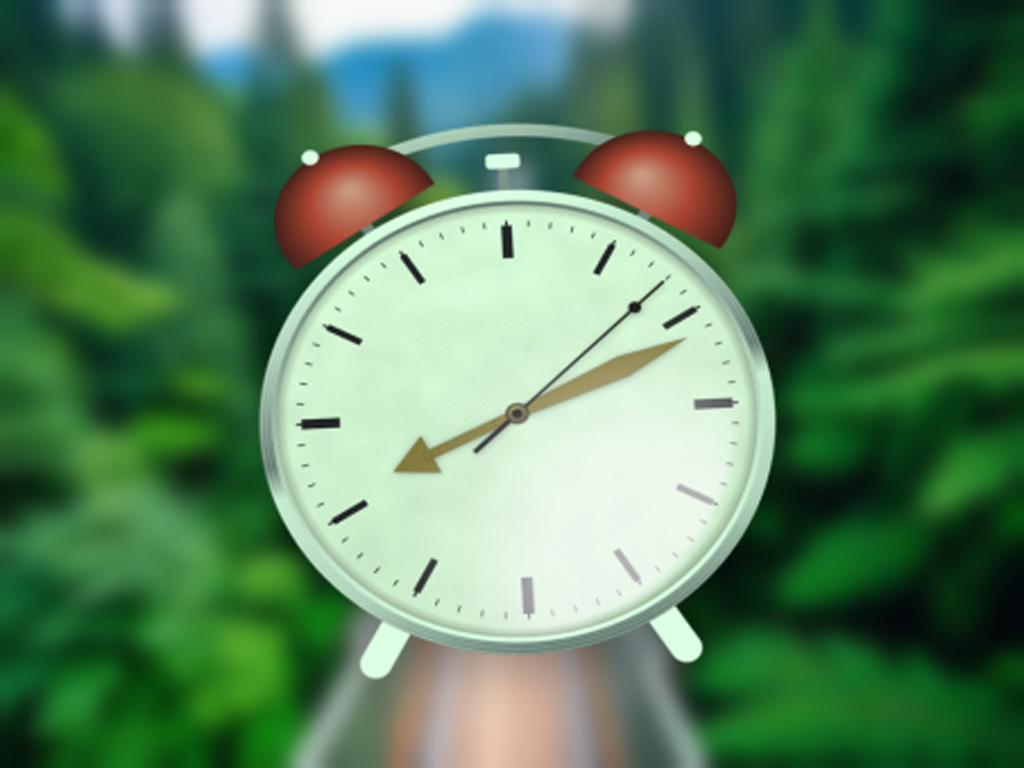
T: 8 h 11 min 08 s
